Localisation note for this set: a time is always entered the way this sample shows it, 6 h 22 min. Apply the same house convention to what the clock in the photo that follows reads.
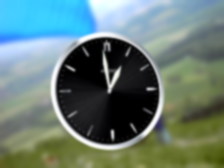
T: 12 h 59 min
